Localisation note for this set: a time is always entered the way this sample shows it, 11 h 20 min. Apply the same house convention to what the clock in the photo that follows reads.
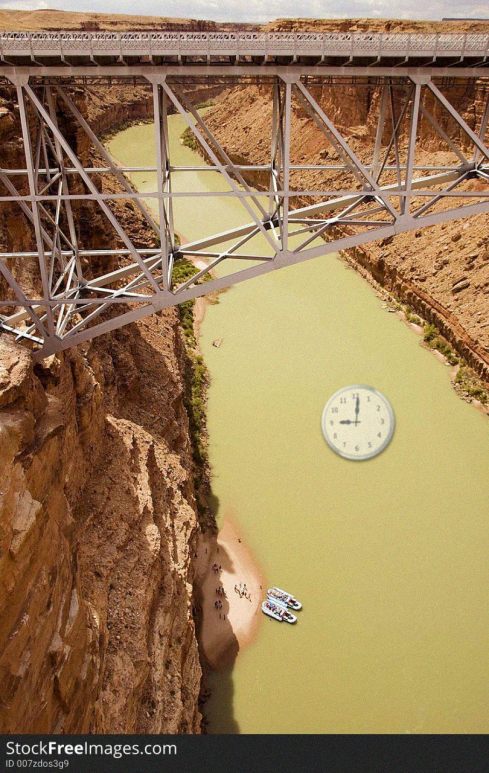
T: 9 h 01 min
